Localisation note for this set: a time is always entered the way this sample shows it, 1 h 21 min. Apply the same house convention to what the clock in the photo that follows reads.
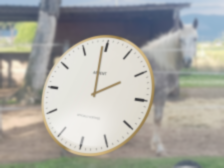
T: 1 h 59 min
